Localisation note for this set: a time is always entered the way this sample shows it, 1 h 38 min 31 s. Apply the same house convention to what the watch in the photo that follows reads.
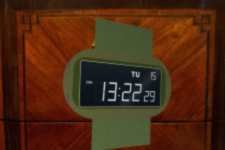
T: 13 h 22 min 29 s
